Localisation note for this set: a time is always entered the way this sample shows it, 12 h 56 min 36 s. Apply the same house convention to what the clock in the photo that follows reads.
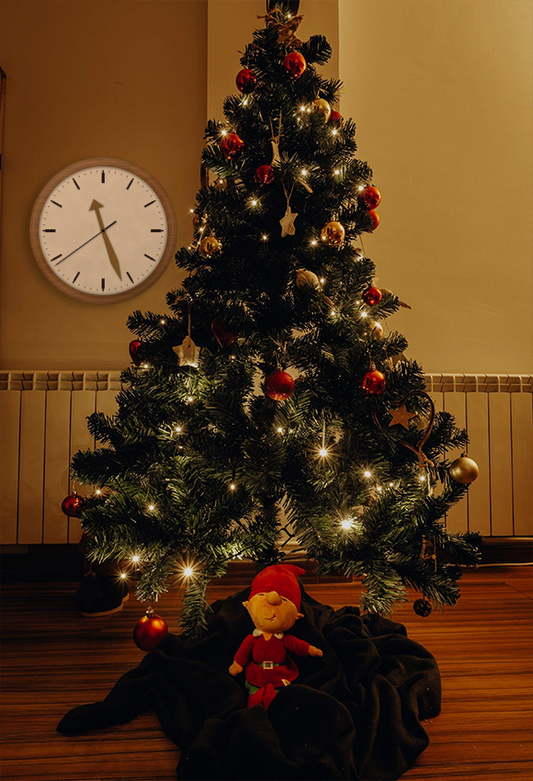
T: 11 h 26 min 39 s
